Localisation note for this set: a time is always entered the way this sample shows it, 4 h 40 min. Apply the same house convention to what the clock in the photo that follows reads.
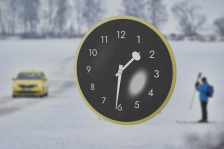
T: 1 h 31 min
